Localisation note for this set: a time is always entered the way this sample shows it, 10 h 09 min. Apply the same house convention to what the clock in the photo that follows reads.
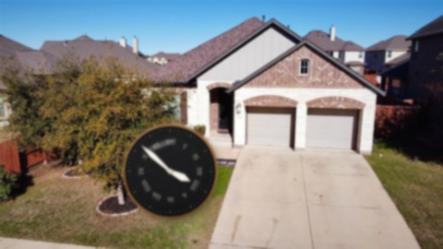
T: 3 h 52 min
